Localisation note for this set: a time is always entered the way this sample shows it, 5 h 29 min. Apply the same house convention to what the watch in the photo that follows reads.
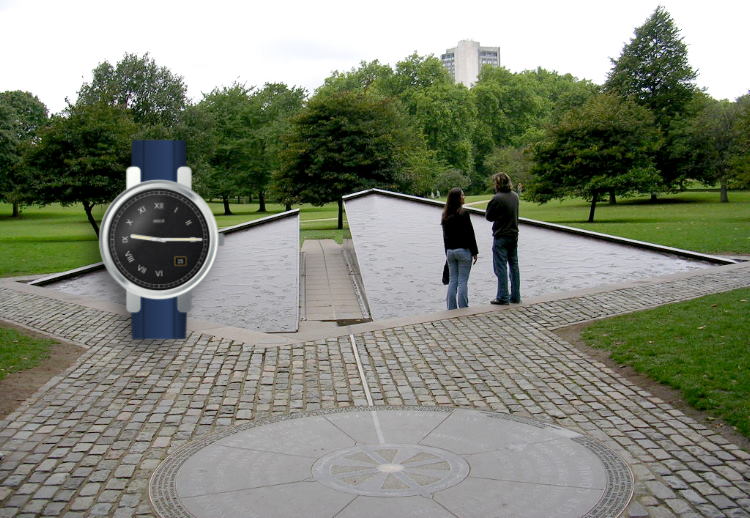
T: 9 h 15 min
